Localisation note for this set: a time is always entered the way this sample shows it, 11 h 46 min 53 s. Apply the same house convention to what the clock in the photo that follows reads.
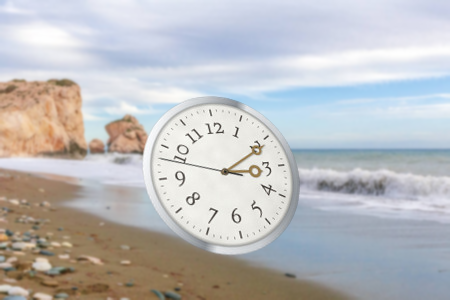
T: 3 h 10 min 48 s
